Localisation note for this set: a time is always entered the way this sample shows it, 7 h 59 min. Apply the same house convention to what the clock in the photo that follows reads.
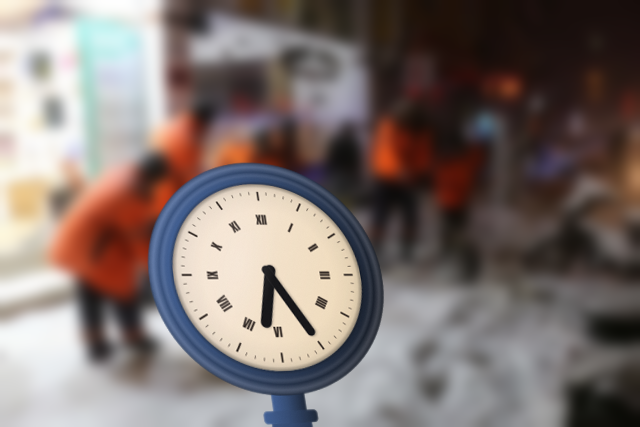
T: 6 h 25 min
